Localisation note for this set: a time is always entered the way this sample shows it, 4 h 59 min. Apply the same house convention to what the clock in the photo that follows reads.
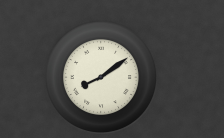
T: 8 h 09 min
